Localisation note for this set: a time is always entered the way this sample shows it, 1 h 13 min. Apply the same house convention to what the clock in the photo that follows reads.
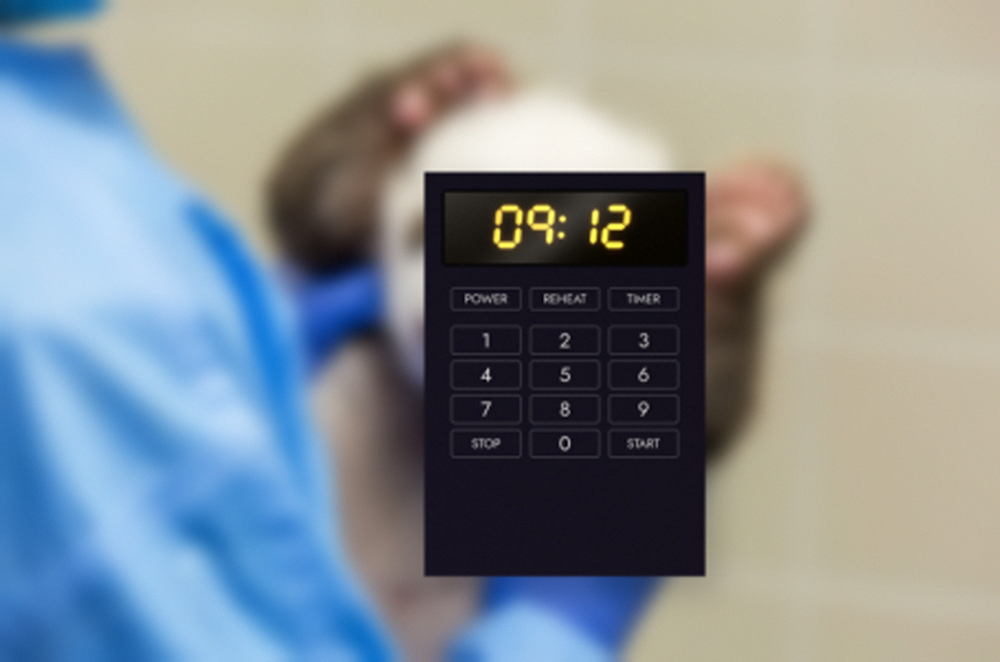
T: 9 h 12 min
